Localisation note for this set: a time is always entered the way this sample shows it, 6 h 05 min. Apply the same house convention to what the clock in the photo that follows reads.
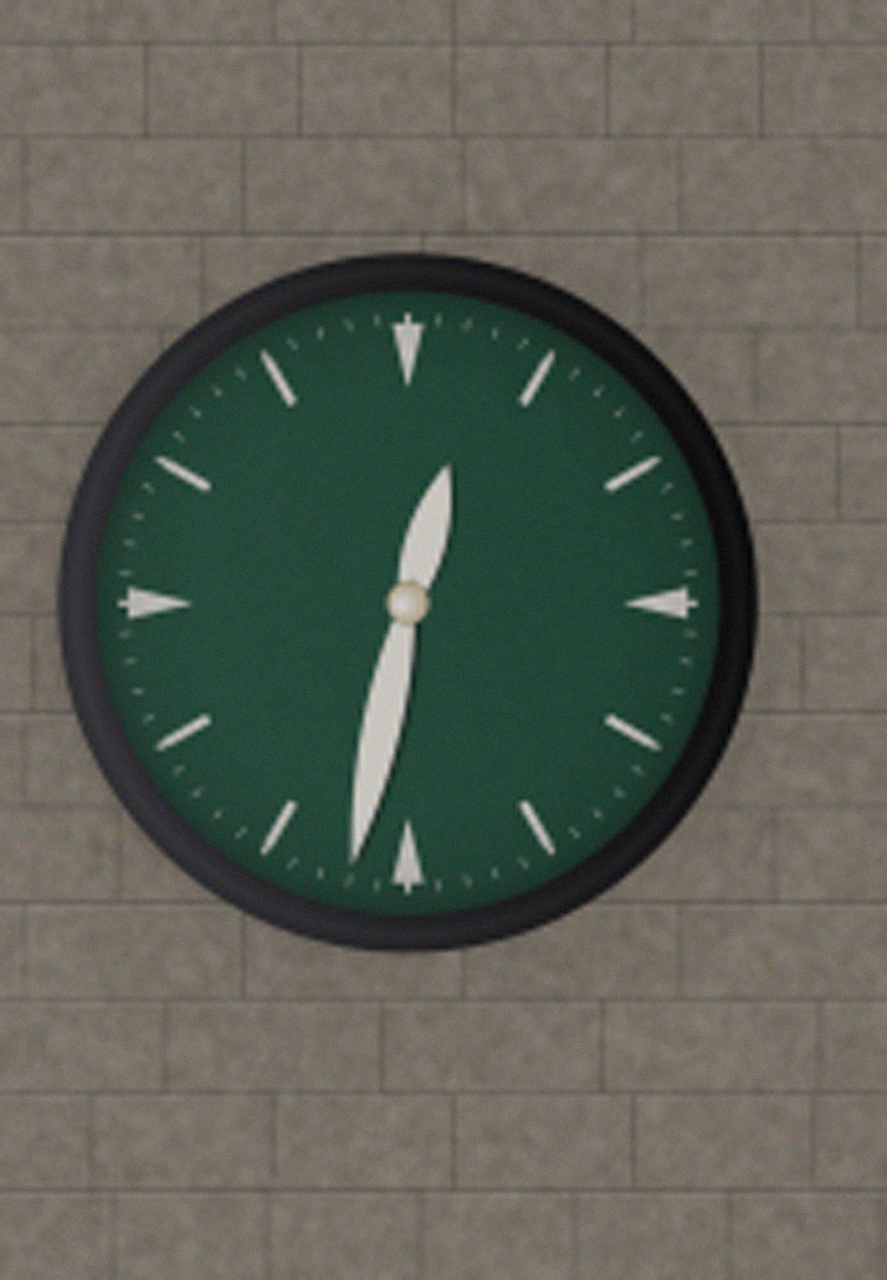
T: 12 h 32 min
